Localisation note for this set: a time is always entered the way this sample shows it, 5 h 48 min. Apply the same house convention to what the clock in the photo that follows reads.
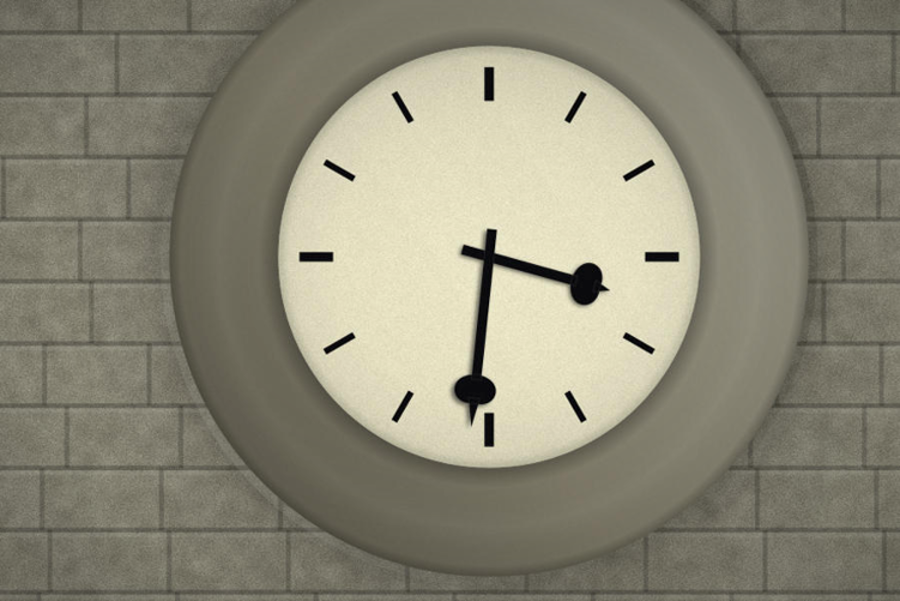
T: 3 h 31 min
